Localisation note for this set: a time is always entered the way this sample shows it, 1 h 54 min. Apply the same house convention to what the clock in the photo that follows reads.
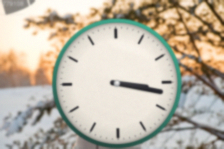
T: 3 h 17 min
